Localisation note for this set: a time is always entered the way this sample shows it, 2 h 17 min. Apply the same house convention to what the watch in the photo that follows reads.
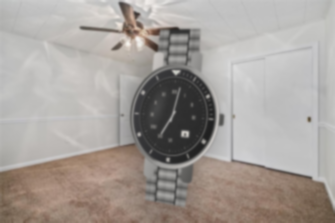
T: 7 h 02 min
